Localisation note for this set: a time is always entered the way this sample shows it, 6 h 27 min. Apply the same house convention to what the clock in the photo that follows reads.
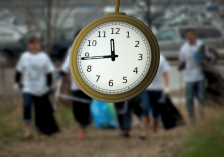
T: 11 h 44 min
